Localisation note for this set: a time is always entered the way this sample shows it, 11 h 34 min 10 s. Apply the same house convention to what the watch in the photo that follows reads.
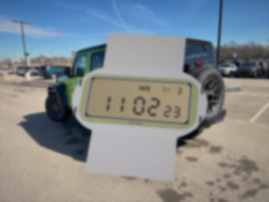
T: 11 h 02 min 23 s
